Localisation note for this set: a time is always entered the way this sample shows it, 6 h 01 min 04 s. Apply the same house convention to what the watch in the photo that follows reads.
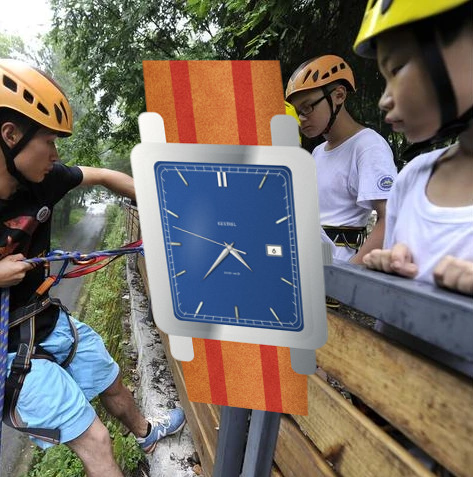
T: 4 h 36 min 48 s
